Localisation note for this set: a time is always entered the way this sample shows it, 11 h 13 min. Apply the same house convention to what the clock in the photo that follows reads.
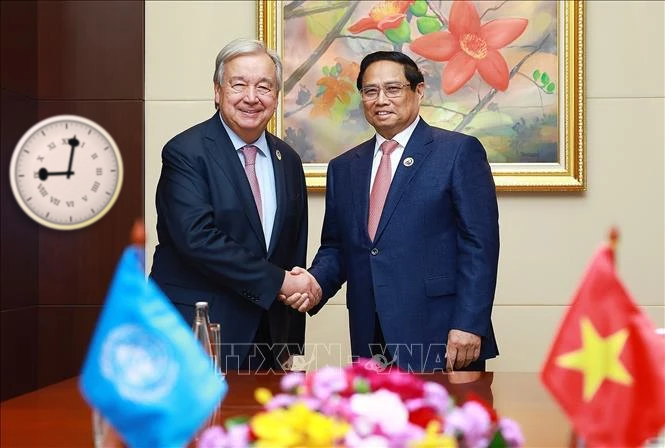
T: 9 h 02 min
